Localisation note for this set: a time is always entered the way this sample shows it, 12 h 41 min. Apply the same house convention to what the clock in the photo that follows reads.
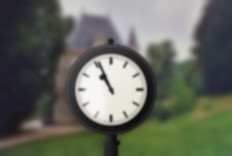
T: 10 h 56 min
